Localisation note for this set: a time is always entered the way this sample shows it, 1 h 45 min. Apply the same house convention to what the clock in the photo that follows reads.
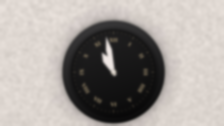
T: 10 h 58 min
